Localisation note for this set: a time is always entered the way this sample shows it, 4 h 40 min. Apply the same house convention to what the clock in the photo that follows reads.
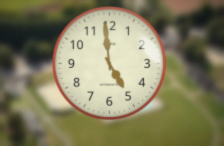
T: 4 h 59 min
